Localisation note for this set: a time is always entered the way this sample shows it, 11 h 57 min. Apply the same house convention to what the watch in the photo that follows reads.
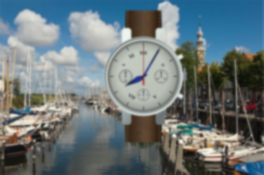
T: 8 h 05 min
